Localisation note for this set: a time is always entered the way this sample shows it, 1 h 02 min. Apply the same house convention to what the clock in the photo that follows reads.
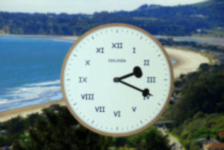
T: 2 h 19 min
